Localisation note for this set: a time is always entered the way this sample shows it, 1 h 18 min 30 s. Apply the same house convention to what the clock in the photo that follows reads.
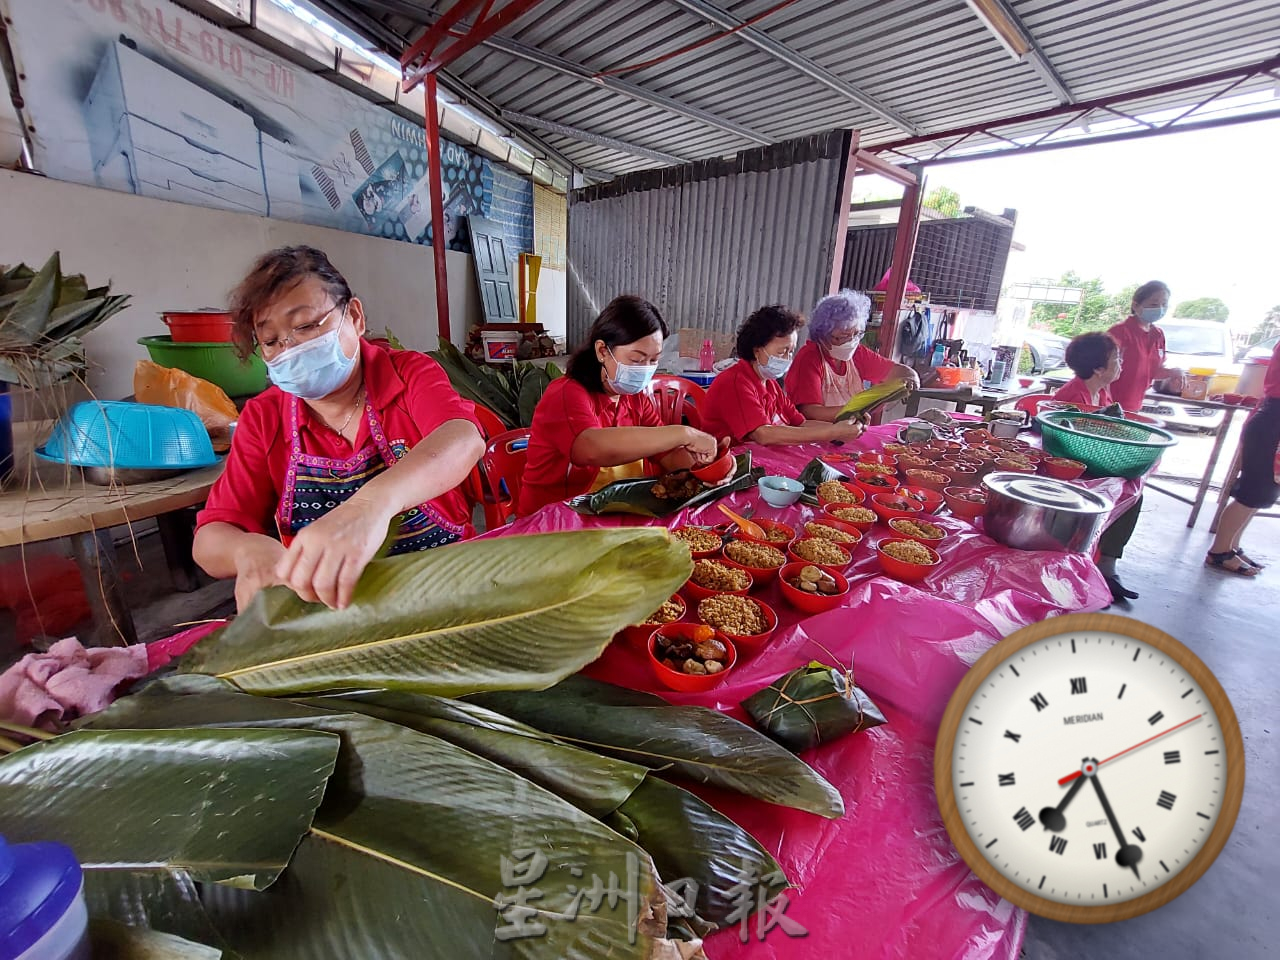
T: 7 h 27 min 12 s
